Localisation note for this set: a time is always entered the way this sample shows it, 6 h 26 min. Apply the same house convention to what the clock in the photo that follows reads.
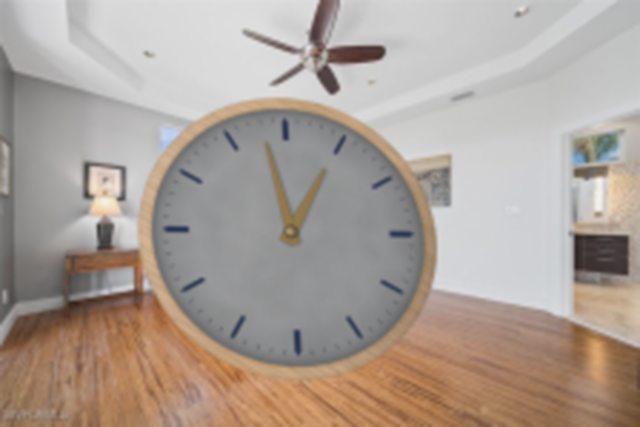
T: 12 h 58 min
